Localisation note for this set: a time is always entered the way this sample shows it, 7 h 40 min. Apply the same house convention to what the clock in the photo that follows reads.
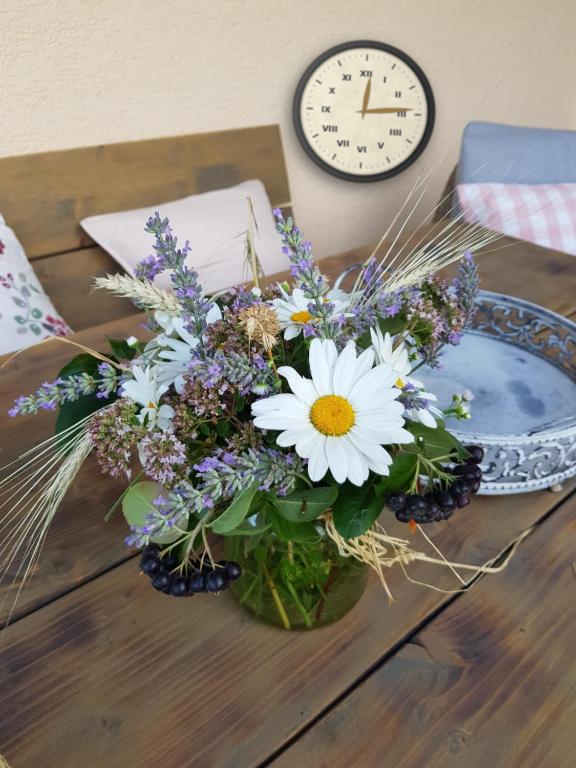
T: 12 h 14 min
